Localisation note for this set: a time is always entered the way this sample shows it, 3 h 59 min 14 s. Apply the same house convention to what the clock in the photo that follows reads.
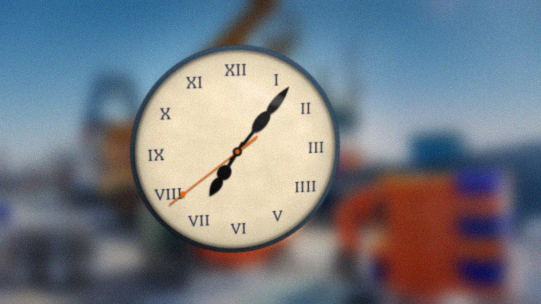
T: 7 h 06 min 39 s
